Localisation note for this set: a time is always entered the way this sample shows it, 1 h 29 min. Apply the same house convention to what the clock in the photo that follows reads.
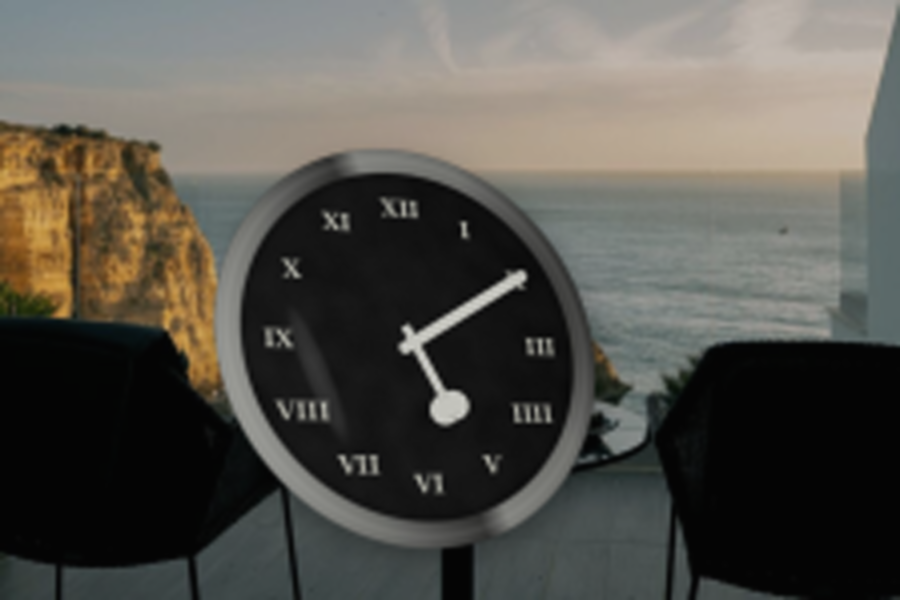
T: 5 h 10 min
